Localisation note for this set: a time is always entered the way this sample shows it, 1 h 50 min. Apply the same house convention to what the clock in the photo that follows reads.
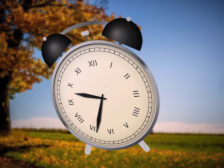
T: 9 h 34 min
